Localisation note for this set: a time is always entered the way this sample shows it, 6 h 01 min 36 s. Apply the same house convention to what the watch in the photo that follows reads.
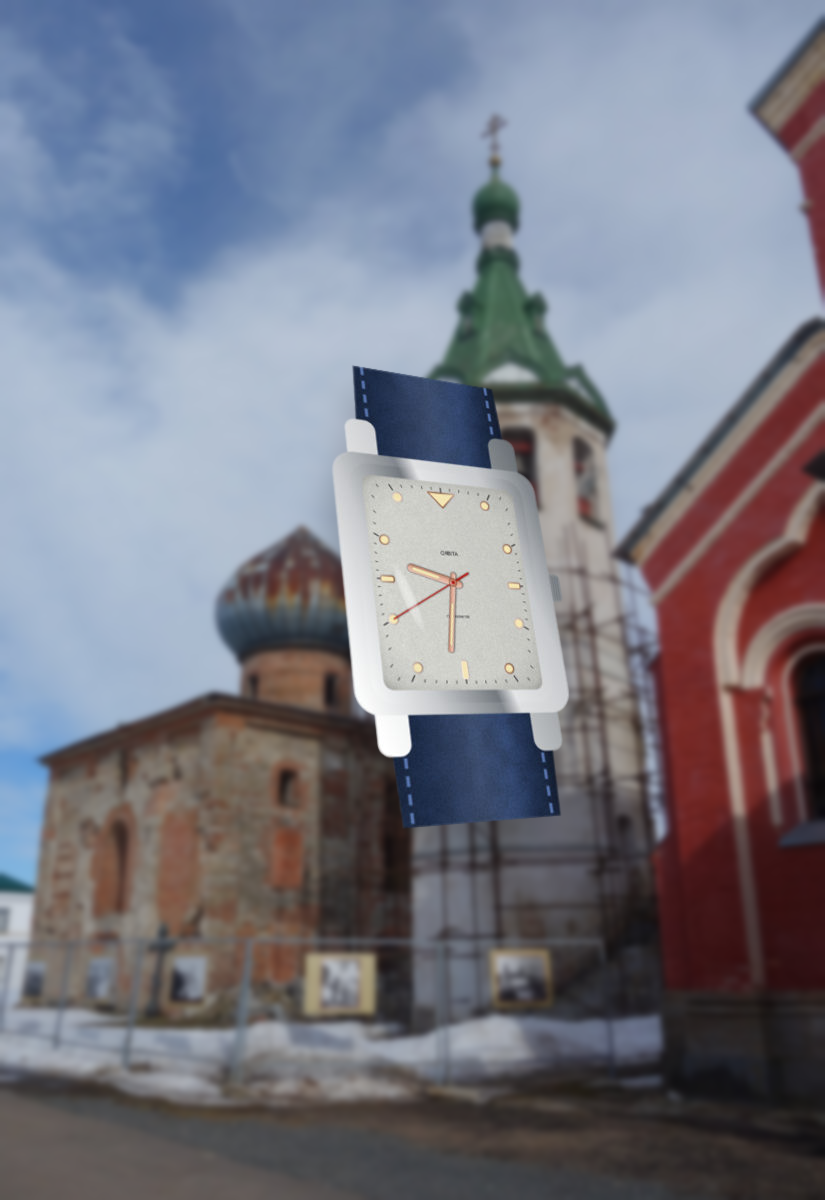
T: 9 h 31 min 40 s
